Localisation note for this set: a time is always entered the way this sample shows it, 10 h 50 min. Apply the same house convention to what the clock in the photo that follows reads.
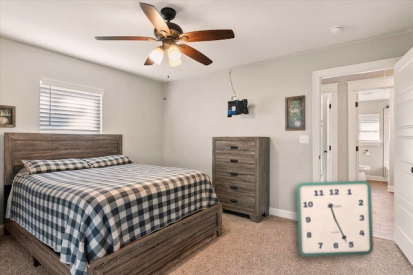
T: 11 h 26 min
